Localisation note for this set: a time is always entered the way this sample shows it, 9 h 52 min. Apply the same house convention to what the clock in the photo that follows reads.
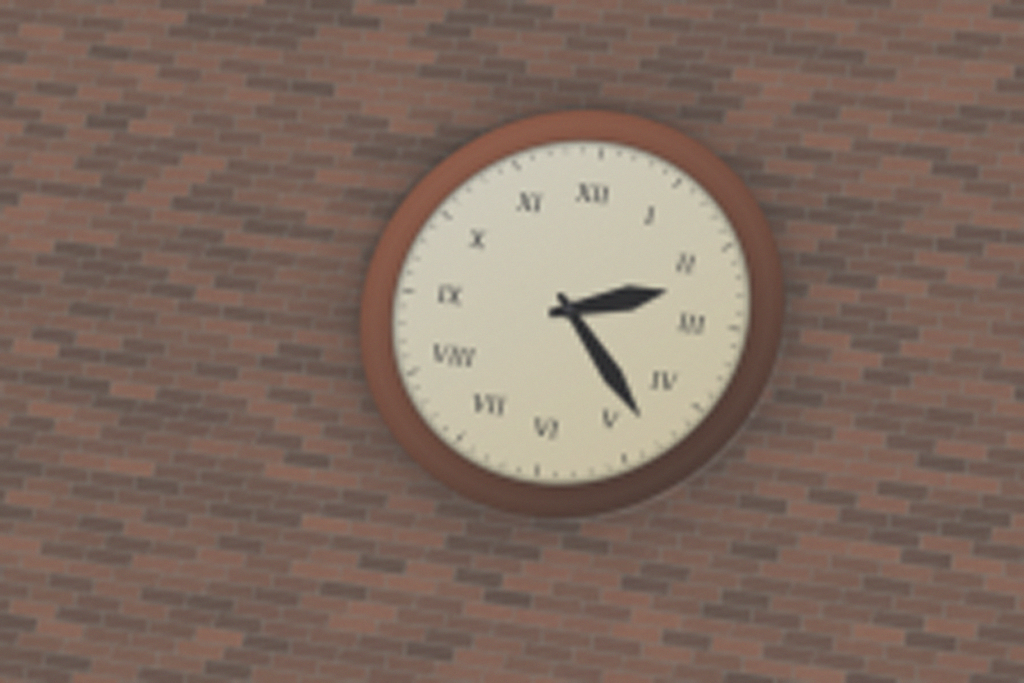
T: 2 h 23 min
